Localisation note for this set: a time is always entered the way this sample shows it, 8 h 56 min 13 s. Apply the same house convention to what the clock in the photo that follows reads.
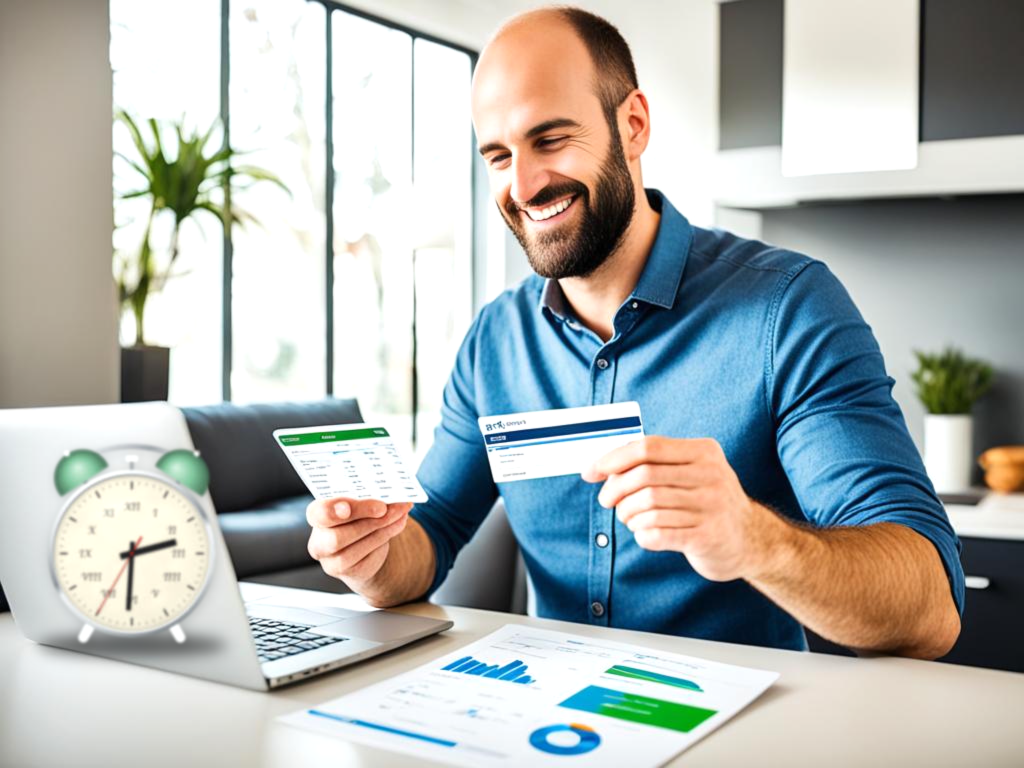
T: 2 h 30 min 35 s
